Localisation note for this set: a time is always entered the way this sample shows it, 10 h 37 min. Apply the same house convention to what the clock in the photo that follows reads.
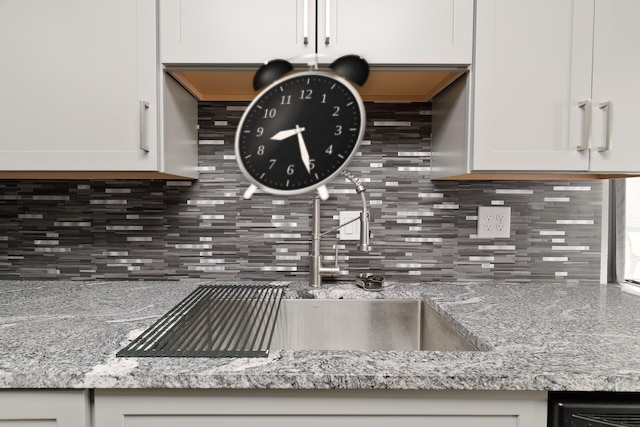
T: 8 h 26 min
